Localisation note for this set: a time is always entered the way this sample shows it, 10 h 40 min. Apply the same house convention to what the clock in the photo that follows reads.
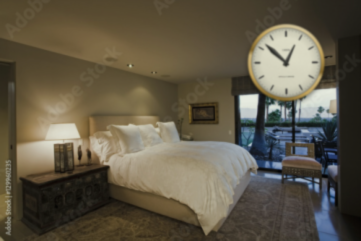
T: 12 h 52 min
